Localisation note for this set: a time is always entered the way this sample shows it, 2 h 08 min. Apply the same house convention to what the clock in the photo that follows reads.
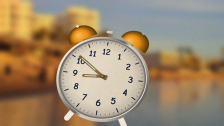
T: 8 h 51 min
